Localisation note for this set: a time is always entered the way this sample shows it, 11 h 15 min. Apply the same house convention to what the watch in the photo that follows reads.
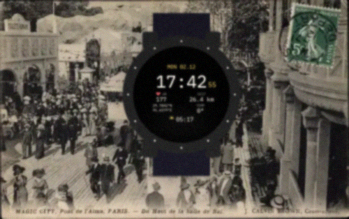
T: 17 h 42 min
